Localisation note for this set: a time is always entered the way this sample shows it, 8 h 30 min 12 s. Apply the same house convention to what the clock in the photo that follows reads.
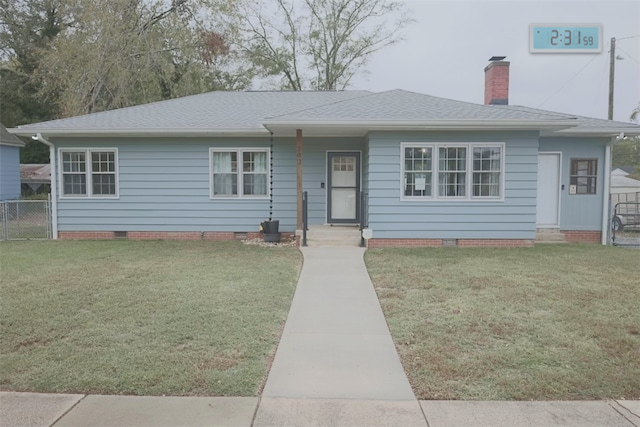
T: 2 h 31 min 59 s
